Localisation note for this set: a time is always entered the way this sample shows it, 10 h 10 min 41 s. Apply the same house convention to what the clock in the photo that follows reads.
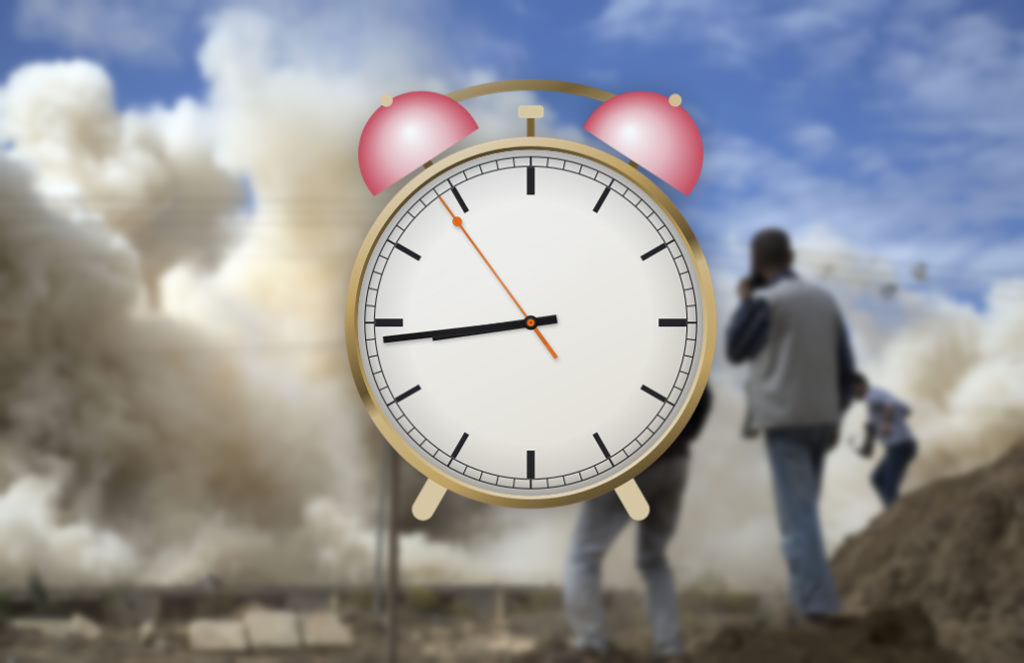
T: 8 h 43 min 54 s
